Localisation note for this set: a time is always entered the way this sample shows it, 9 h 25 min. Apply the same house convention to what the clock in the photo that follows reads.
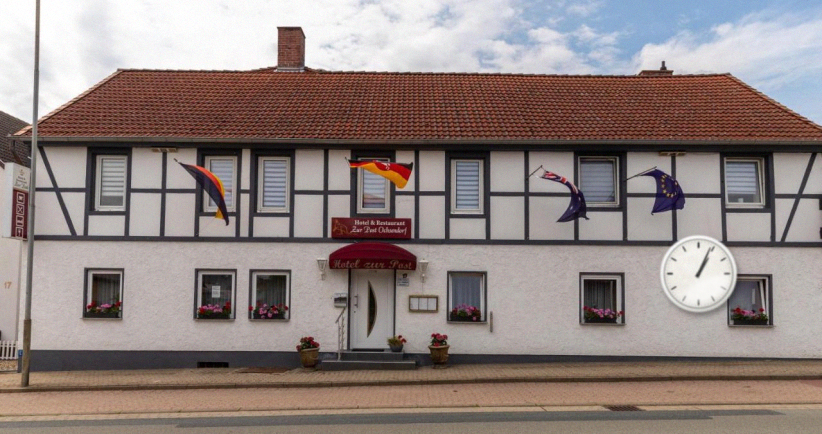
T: 1 h 04 min
